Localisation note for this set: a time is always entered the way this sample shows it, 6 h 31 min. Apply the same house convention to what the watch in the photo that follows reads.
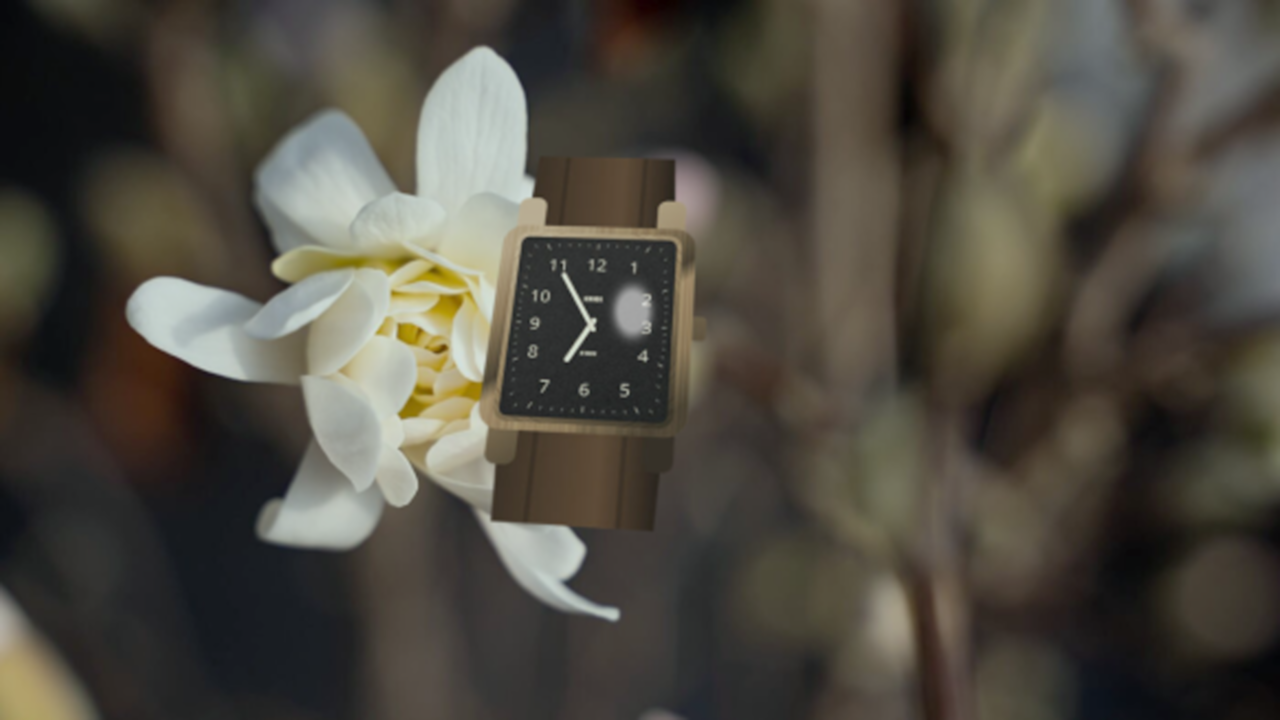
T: 6 h 55 min
